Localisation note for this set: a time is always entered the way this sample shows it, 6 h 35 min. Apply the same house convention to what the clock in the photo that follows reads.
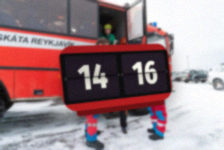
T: 14 h 16 min
